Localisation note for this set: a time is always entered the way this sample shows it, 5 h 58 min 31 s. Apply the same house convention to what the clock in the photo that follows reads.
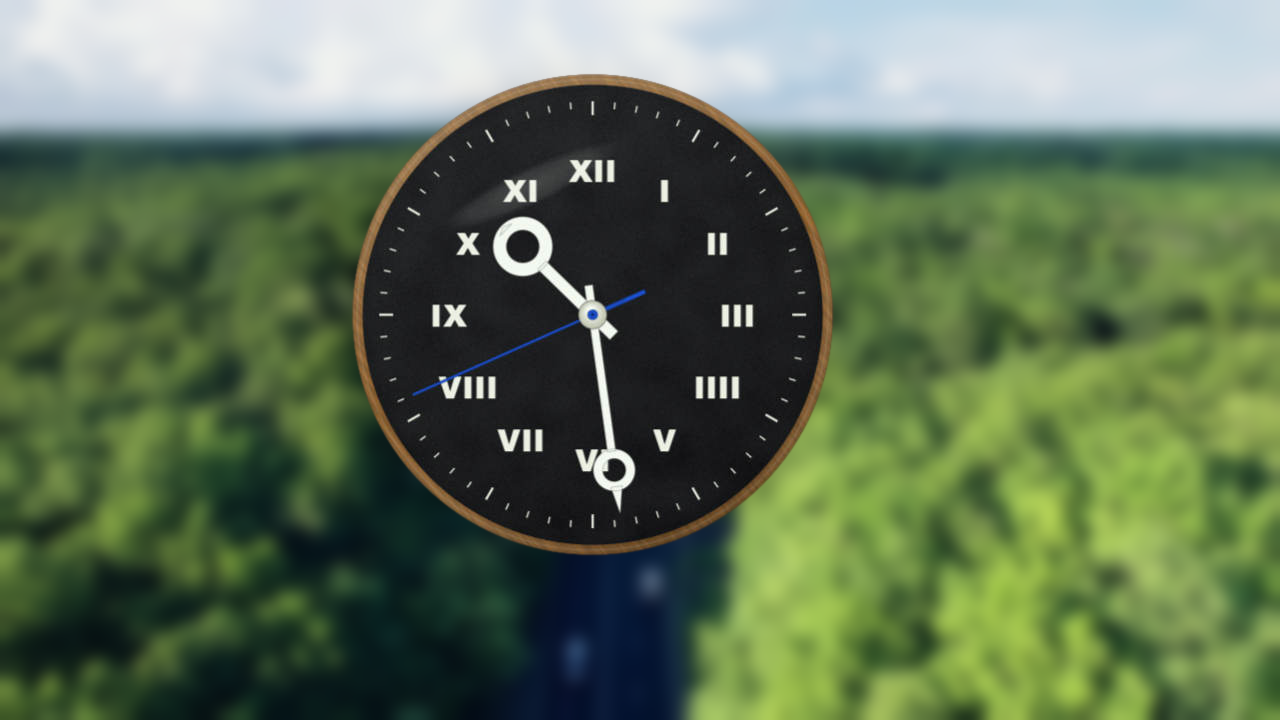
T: 10 h 28 min 41 s
